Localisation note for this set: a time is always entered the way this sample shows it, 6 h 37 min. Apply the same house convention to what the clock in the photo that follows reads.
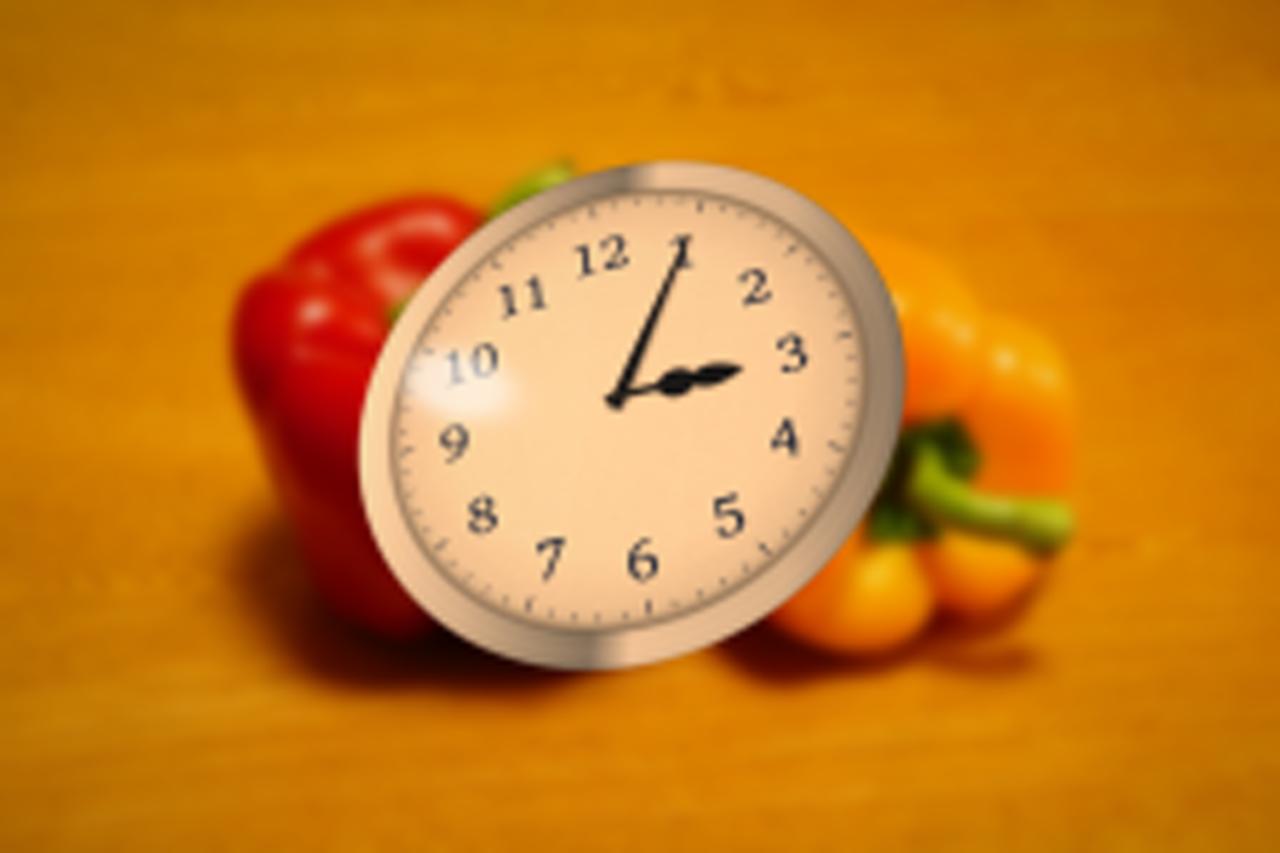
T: 3 h 05 min
